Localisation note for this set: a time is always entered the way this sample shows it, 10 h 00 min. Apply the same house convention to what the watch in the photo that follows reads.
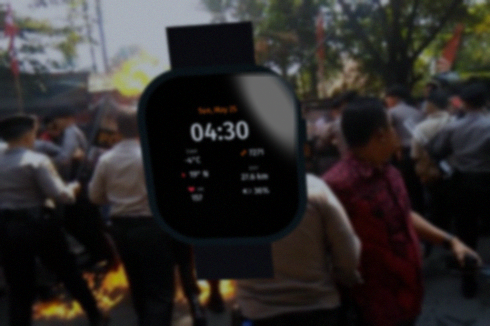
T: 4 h 30 min
